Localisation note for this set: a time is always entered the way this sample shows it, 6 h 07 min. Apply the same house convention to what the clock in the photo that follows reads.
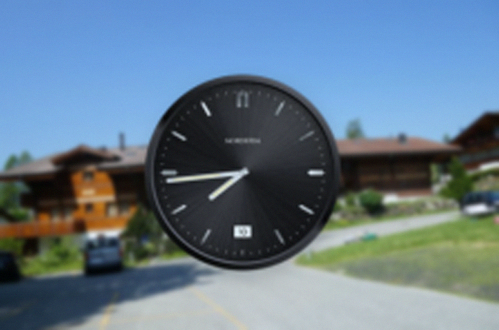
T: 7 h 44 min
